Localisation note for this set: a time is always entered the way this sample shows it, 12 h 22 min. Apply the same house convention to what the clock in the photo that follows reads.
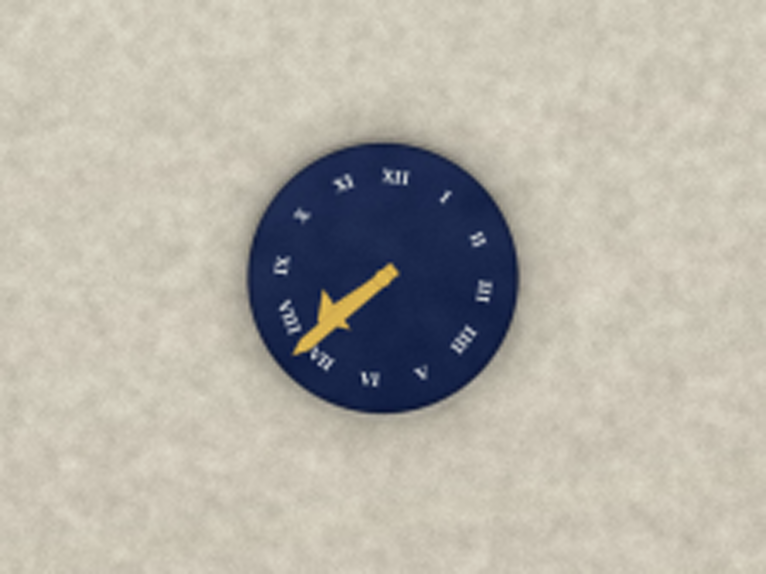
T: 7 h 37 min
